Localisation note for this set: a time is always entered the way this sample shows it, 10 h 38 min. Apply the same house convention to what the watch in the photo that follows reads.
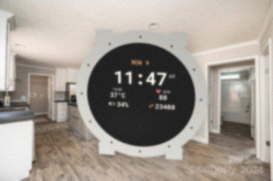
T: 11 h 47 min
